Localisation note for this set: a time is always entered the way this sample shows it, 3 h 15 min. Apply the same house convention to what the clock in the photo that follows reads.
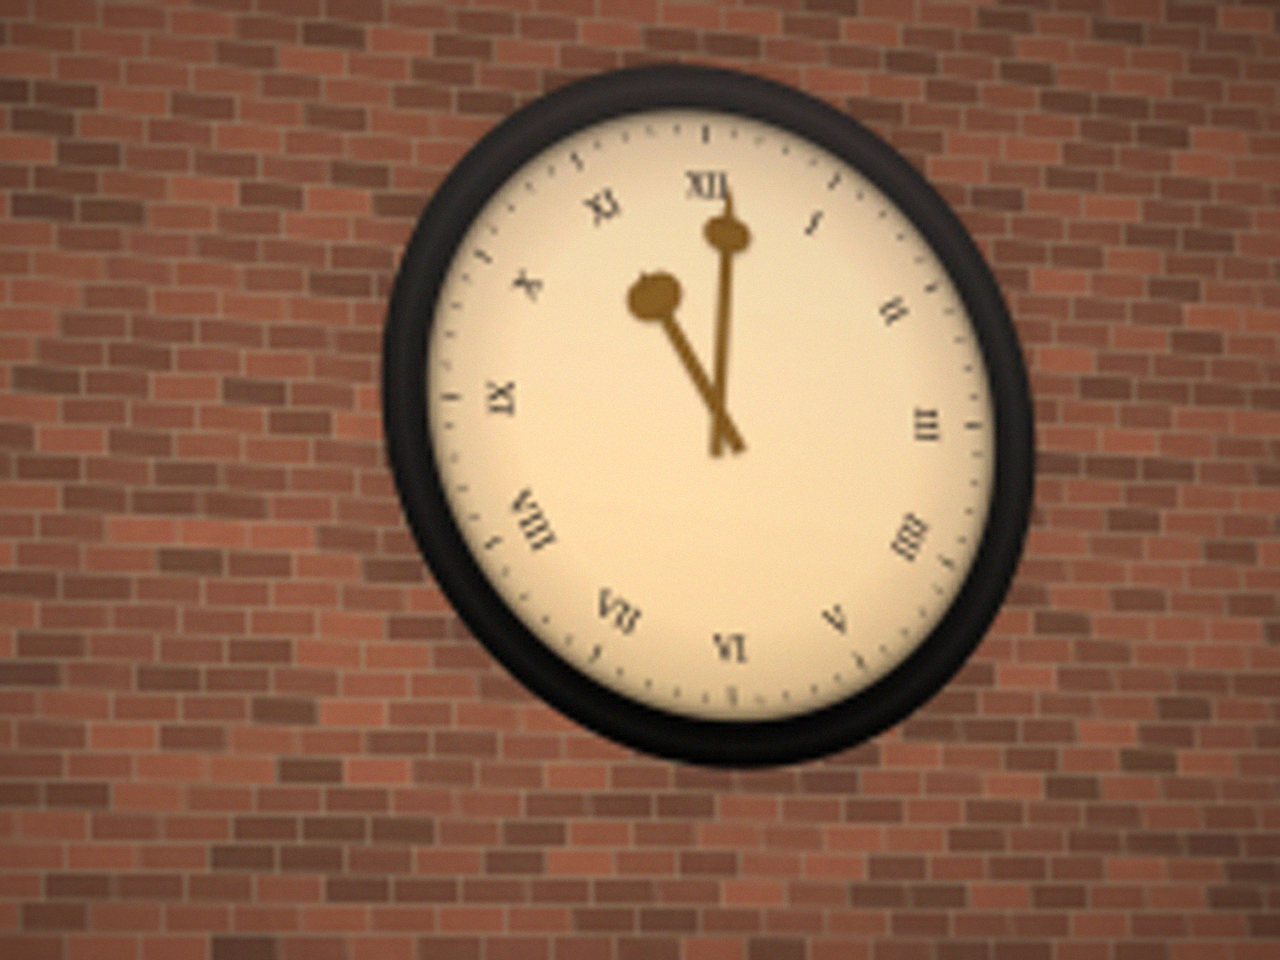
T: 11 h 01 min
